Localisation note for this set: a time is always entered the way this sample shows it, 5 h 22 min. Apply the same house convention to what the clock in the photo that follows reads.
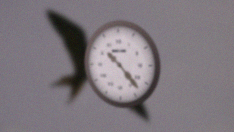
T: 10 h 23 min
